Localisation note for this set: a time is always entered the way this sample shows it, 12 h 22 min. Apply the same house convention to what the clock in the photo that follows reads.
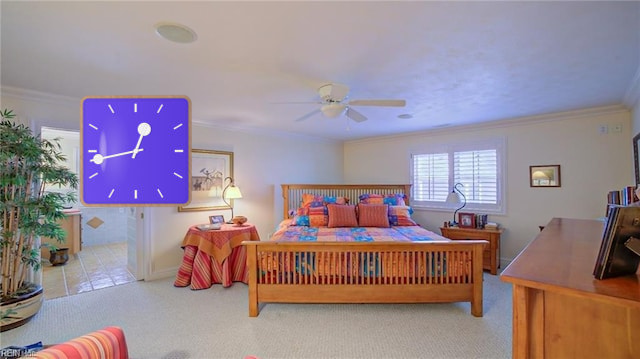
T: 12 h 43 min
